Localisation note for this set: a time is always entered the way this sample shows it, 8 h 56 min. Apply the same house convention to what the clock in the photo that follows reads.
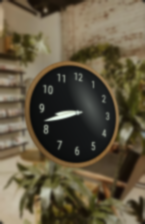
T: 8 h 42 min
